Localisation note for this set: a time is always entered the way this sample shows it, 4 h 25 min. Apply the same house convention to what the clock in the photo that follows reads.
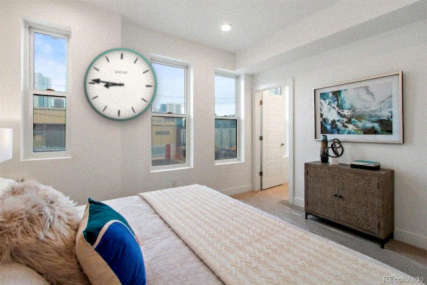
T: 8 h 46 min
